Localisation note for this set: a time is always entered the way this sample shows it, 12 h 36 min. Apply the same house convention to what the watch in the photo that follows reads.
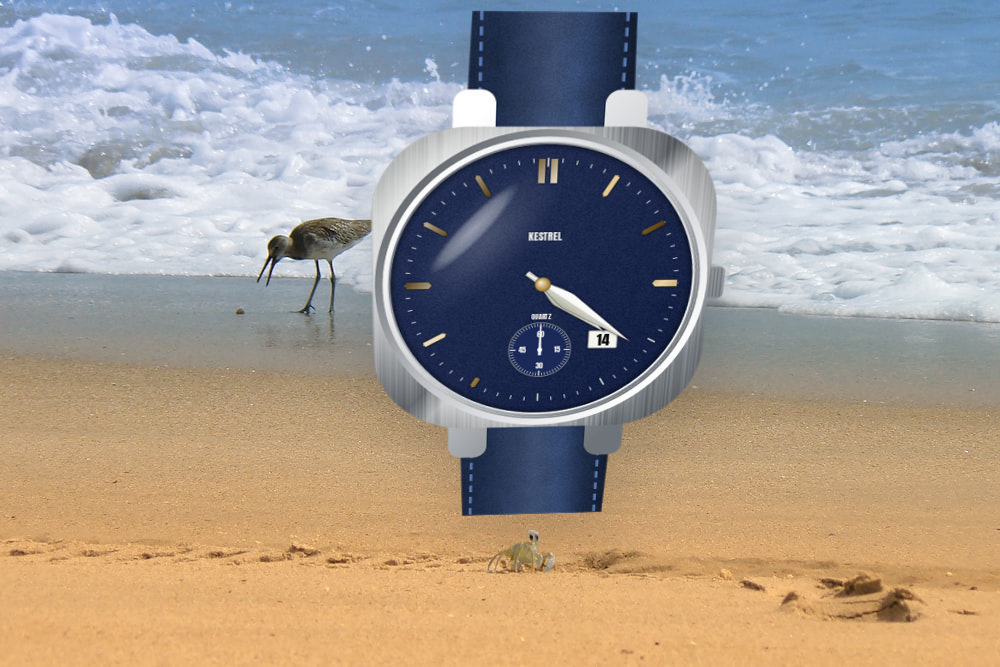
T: 4 h 21 min
